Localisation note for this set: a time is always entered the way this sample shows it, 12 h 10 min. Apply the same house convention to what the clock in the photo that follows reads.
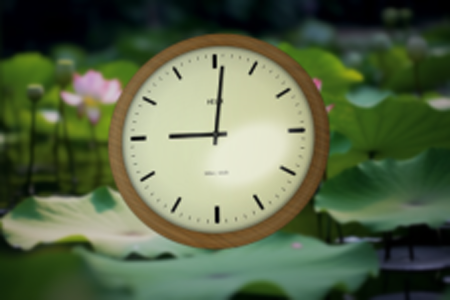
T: 9 h 01 min
